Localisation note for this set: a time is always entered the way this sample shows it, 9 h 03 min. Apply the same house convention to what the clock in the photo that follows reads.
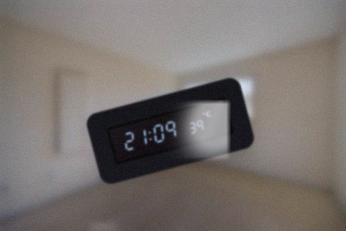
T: 21 h 09 min
